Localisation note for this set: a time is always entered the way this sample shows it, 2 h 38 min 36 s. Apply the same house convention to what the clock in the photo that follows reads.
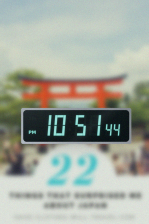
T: 10 h 51 min 44 s
